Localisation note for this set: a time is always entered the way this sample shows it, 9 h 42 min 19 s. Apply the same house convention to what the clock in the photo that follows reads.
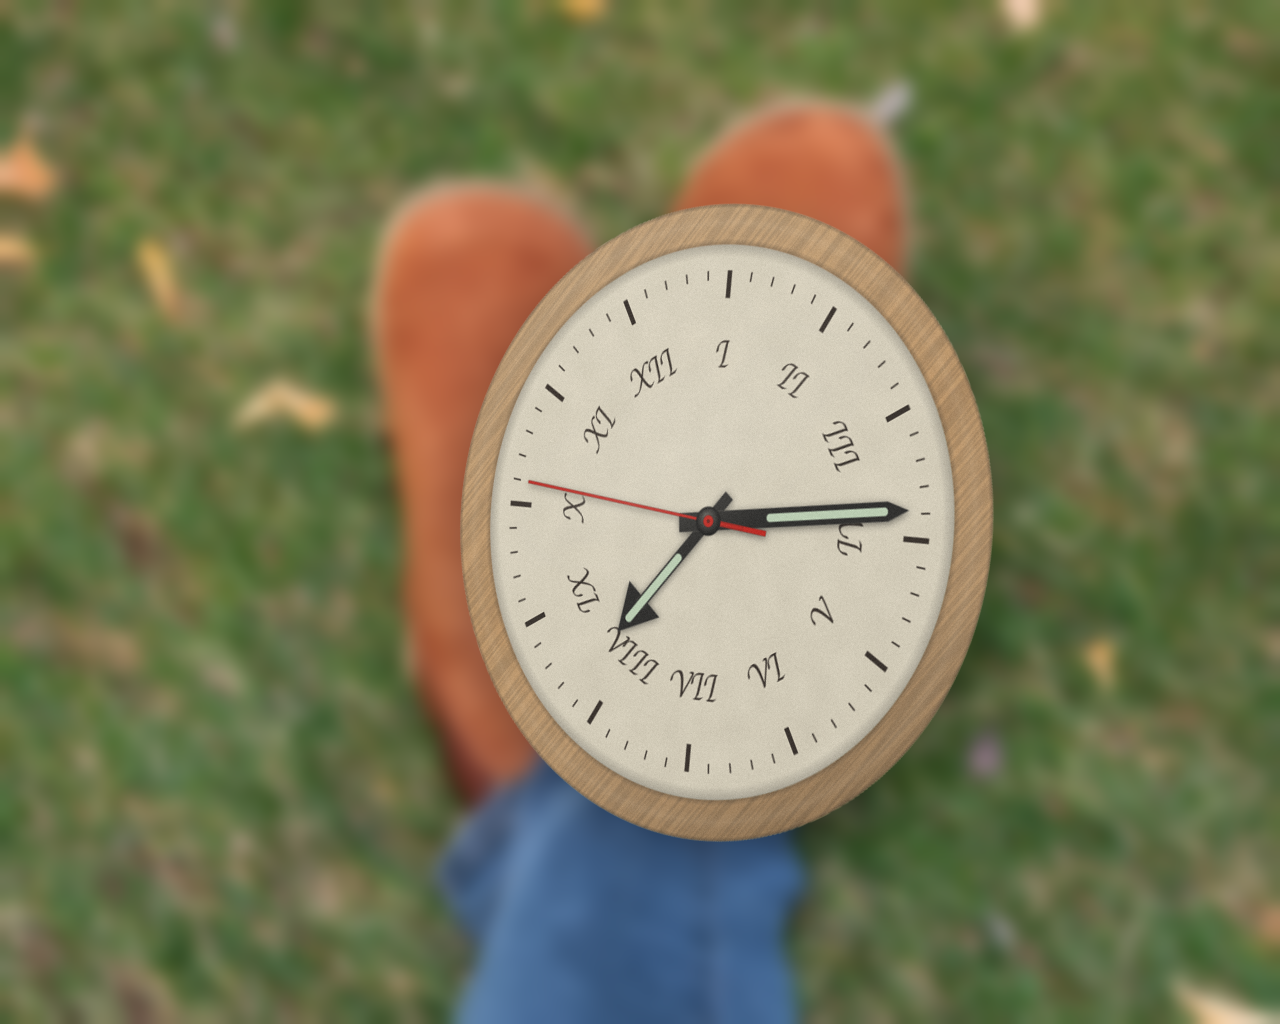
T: 8 h 18 min 51 s
